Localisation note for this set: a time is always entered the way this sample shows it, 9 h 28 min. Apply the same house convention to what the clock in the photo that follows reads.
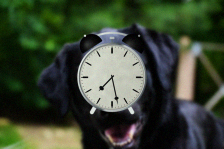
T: 7 h 28 min
